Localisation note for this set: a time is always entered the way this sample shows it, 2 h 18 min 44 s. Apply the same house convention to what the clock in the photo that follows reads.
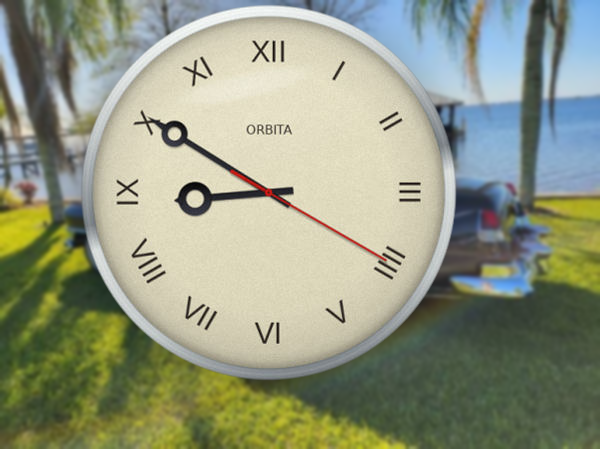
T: 8 h 50 min 20 s
